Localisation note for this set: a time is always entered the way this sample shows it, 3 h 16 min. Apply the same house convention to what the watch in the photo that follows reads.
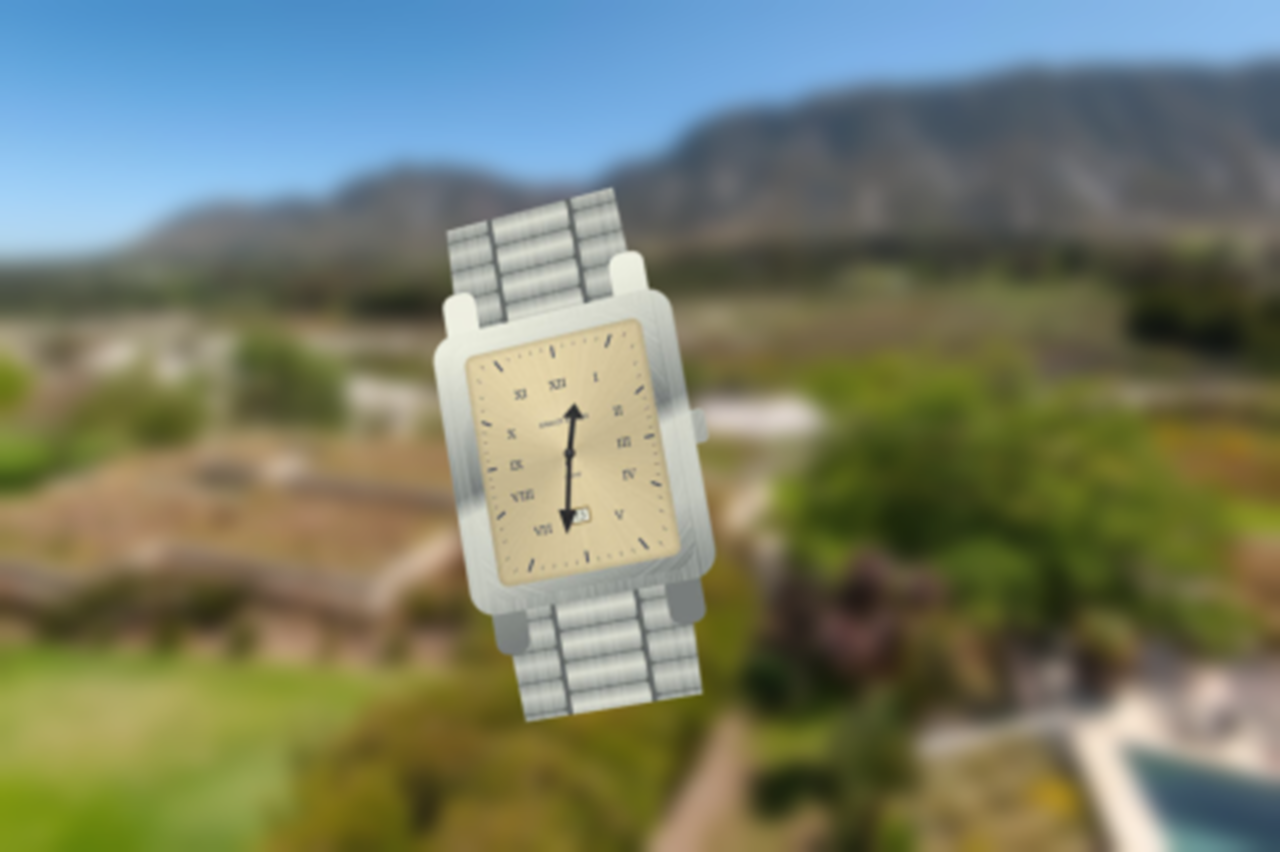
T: 12 h 32 min
